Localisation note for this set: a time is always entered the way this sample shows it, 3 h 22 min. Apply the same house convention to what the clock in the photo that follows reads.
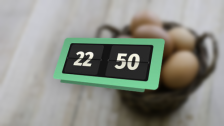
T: 22 h 50 min
